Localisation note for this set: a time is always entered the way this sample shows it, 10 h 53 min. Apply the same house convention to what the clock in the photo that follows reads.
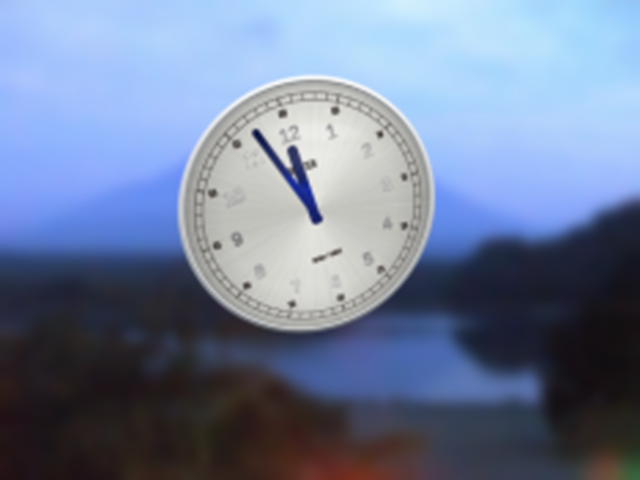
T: 11 h 57 min
